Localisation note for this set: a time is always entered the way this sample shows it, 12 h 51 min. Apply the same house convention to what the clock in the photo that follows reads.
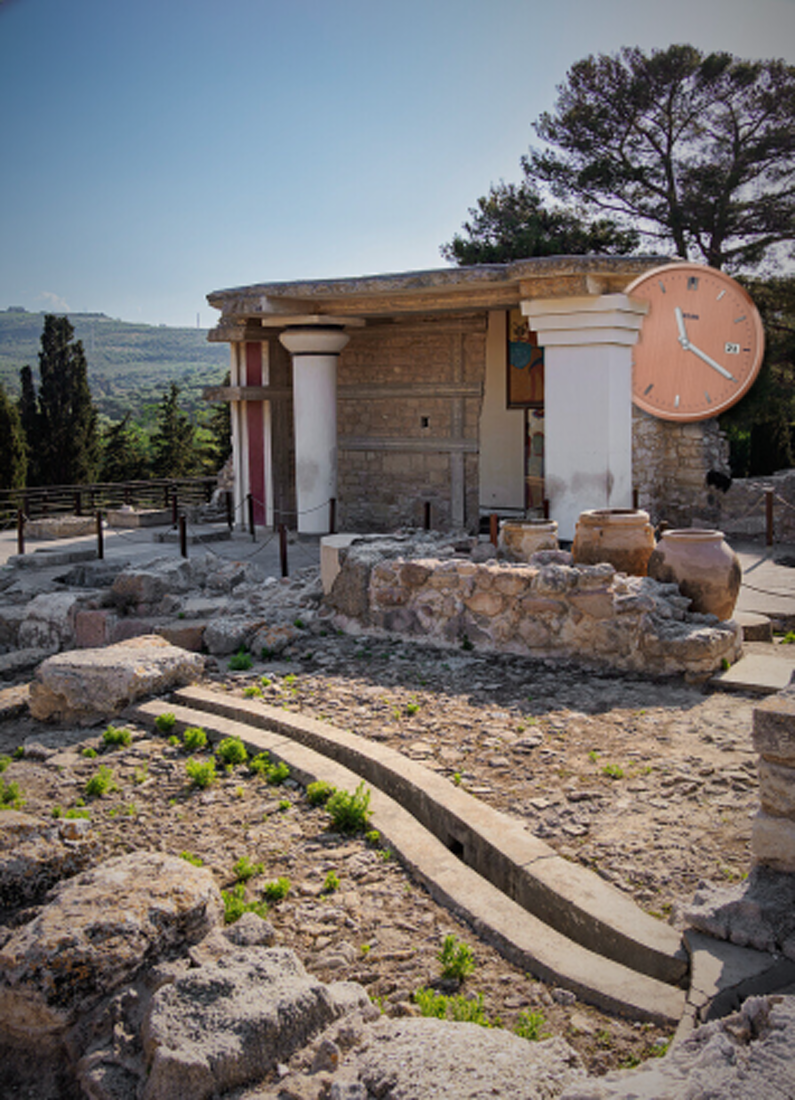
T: 11 h 20 min
